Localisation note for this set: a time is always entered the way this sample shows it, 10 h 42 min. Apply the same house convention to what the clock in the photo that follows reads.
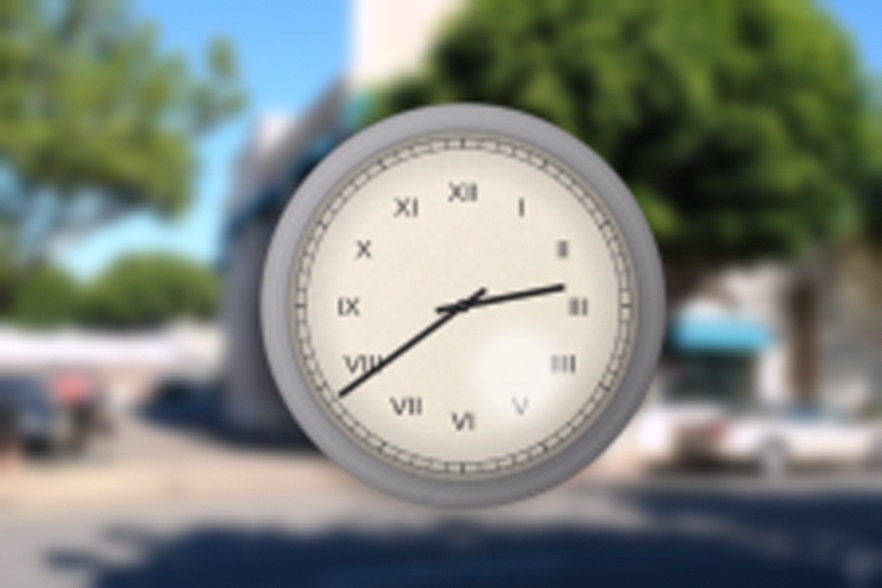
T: 2 h 39 min
